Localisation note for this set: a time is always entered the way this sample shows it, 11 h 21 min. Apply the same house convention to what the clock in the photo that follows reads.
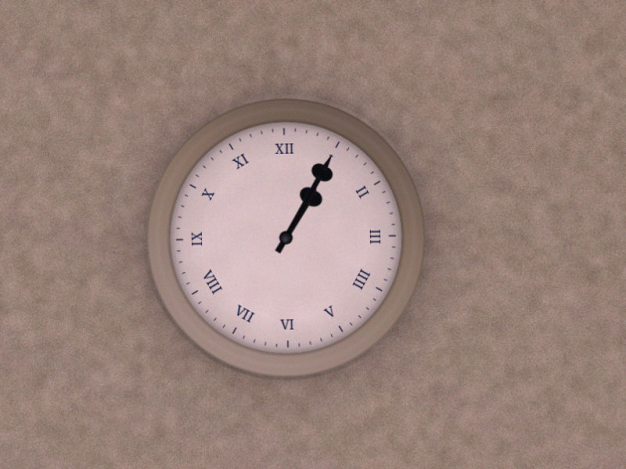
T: 1 h 05 min
